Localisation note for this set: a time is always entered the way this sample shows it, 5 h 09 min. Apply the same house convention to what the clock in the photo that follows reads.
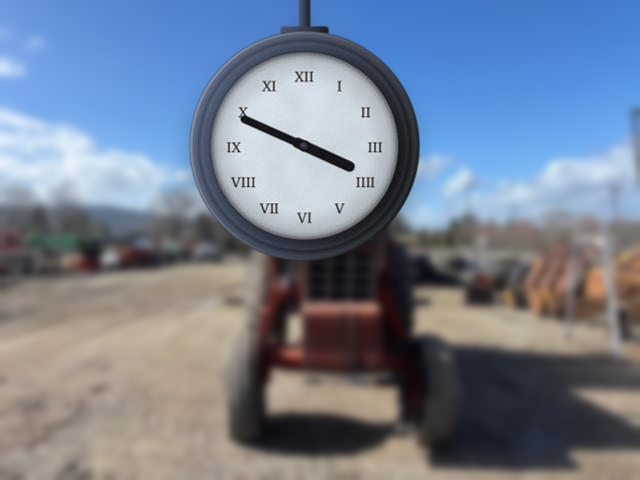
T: 3 h 49 min
